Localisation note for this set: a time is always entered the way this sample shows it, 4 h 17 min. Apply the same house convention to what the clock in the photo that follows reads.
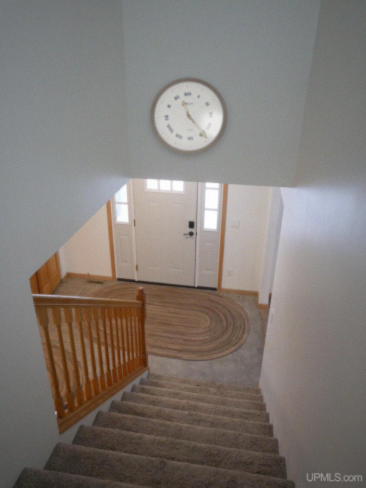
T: 11 h 24 min
